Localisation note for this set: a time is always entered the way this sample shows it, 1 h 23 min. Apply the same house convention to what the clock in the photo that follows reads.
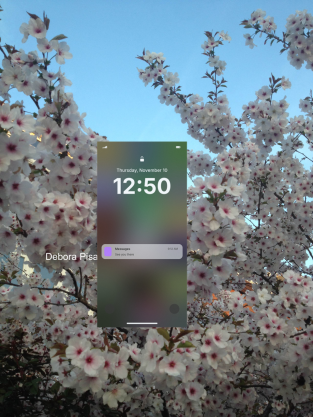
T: 12 h 50 min
